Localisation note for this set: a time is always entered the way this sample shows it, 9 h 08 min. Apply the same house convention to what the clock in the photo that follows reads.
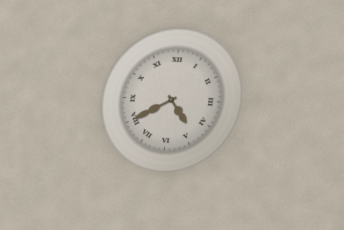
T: 4 h 40 min
